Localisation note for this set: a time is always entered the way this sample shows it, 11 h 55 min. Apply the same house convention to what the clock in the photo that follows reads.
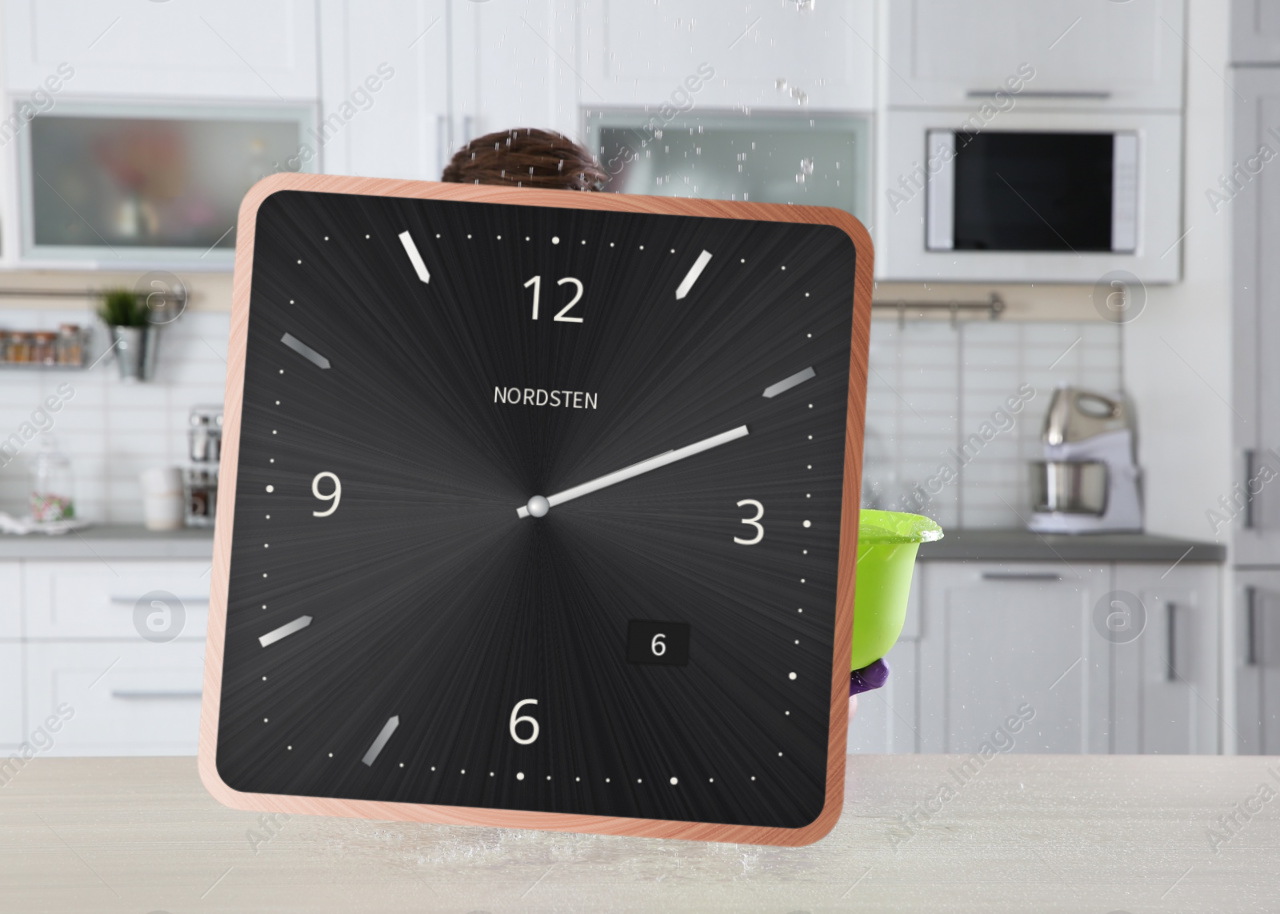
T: 2 h 11 min
